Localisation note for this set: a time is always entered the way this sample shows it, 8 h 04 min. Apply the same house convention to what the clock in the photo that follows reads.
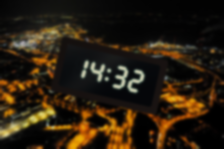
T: 14 h 32 min
